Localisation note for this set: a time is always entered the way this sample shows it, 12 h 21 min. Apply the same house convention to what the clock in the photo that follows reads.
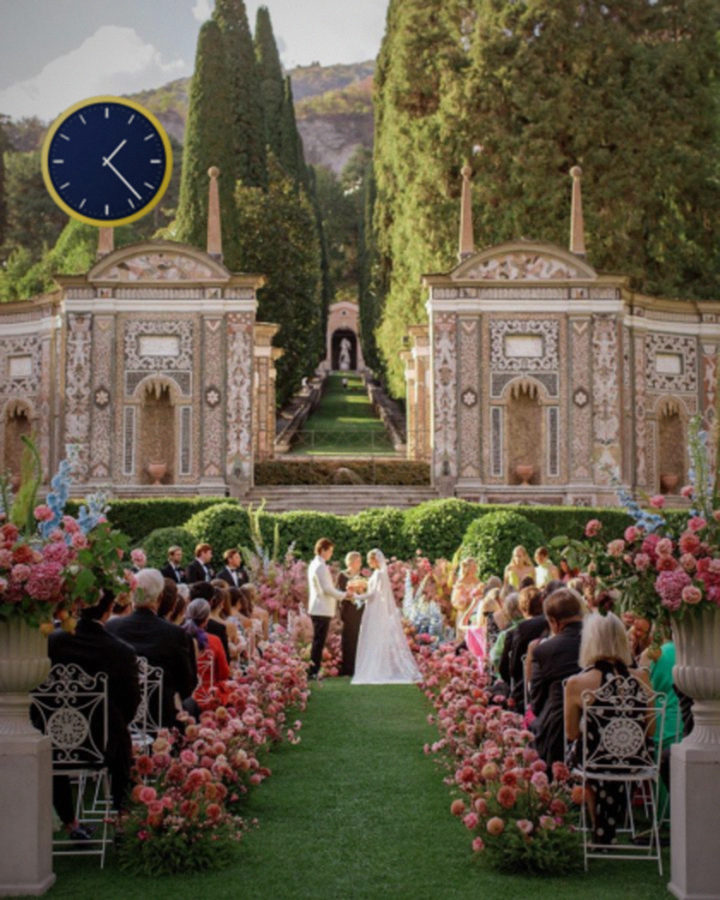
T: 1 h 23 min
